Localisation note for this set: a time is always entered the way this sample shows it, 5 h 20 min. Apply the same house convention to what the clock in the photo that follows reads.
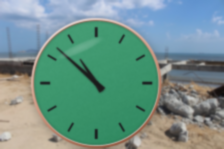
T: 10 h 52 min
